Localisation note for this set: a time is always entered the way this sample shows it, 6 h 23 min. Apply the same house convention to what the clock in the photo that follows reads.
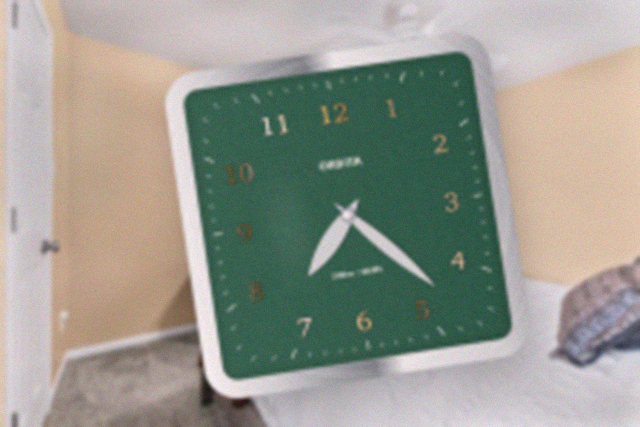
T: 7 h 23 min
